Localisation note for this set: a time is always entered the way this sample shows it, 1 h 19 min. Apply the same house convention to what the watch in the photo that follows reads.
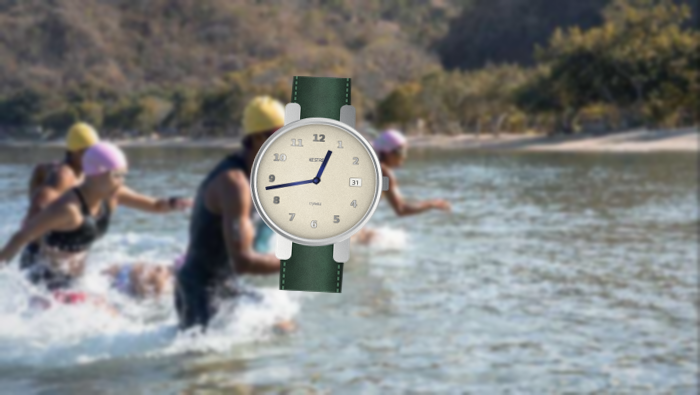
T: 12 h 43 min
